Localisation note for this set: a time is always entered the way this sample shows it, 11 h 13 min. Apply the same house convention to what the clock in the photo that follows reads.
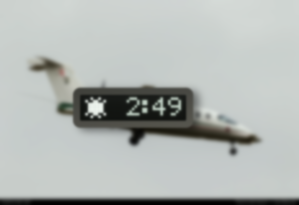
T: 2 h 49 min
